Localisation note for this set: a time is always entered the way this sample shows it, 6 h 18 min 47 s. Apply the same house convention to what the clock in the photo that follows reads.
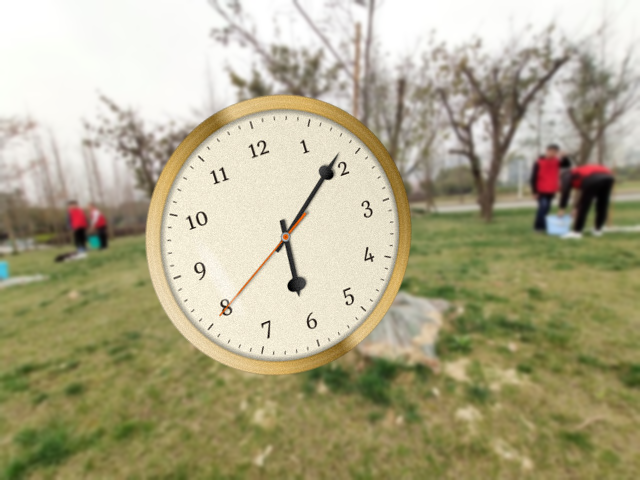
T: 6 h 08 min 40 s
